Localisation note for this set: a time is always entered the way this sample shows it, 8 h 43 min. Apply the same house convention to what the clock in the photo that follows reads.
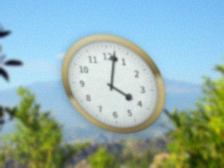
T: 4 h 02 min
